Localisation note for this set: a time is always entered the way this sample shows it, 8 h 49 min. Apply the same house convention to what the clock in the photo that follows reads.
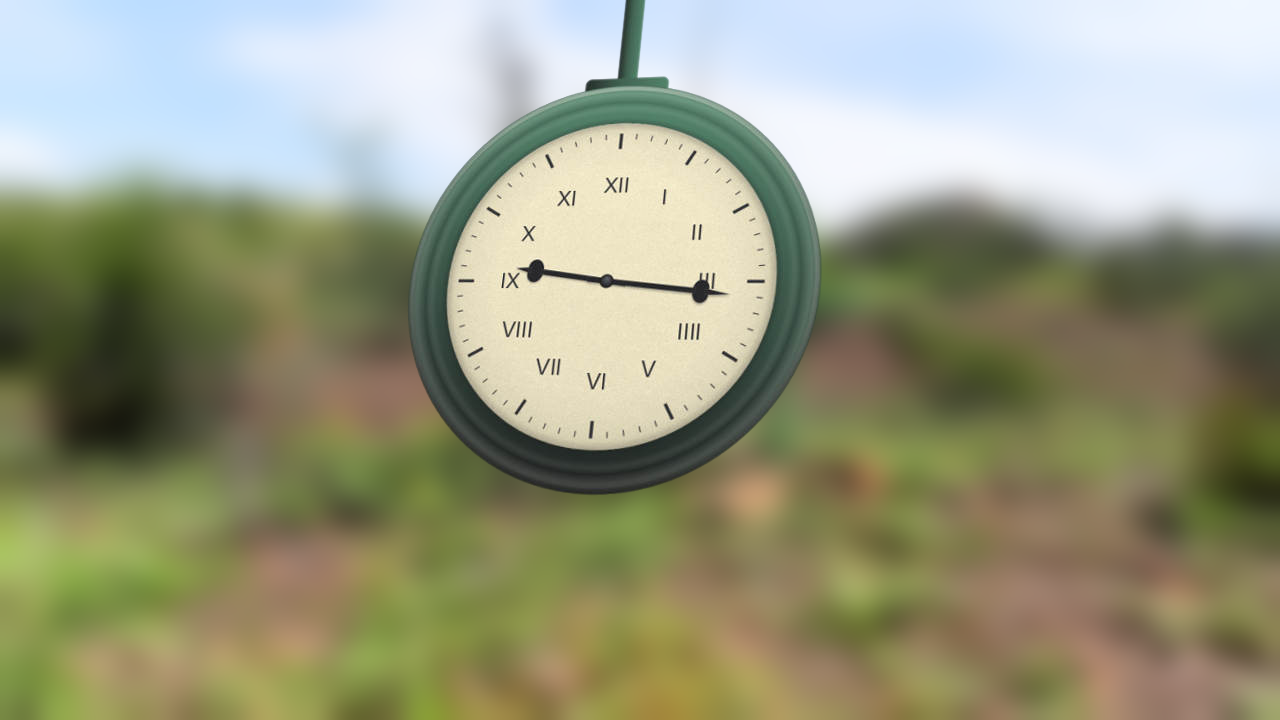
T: 9 h 16 min
